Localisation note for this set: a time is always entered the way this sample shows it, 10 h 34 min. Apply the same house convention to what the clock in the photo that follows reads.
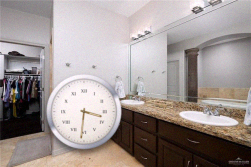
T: 3 h 31 min
